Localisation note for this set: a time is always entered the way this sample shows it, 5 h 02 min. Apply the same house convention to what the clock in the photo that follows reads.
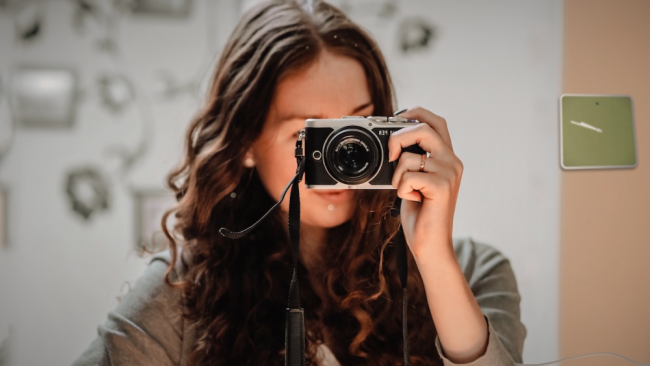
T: 9 h 48 min
